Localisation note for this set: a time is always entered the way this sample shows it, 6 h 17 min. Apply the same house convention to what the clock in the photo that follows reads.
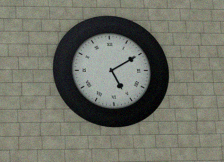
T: 5 h 10 min
